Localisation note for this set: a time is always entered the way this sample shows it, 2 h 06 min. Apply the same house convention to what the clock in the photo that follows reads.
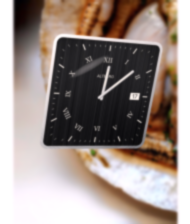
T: 12 h 08 min
